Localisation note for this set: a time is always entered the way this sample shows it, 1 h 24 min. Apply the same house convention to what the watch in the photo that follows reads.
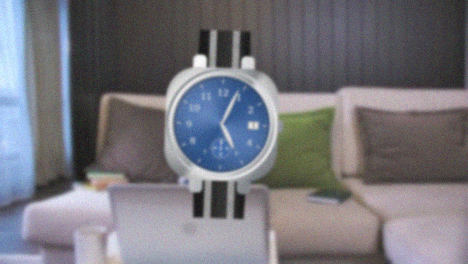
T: 5 h 04 min
